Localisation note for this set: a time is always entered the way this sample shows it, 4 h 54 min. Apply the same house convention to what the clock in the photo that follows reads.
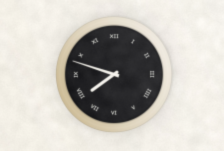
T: 7 h 48 min
